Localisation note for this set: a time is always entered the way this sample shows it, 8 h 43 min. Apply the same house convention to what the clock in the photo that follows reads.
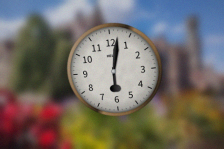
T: 6 h 02 min
